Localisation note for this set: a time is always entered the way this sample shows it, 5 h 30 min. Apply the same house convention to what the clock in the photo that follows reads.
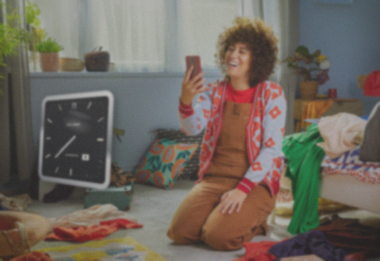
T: 7 h 38 min
